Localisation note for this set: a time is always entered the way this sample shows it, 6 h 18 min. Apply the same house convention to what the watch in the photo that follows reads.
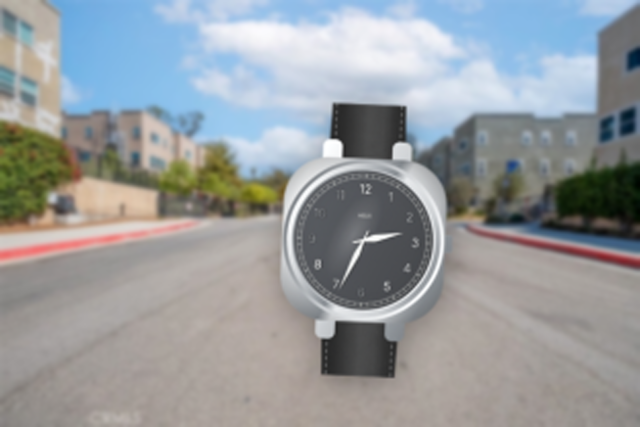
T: 2 h 34 min
